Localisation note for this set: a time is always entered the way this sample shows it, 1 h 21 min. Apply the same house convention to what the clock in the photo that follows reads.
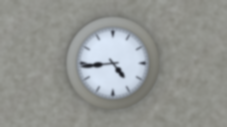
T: 4 h 44 min
